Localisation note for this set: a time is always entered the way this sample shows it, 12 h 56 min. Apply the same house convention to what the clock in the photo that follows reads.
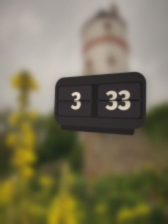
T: 3 h 33 min
